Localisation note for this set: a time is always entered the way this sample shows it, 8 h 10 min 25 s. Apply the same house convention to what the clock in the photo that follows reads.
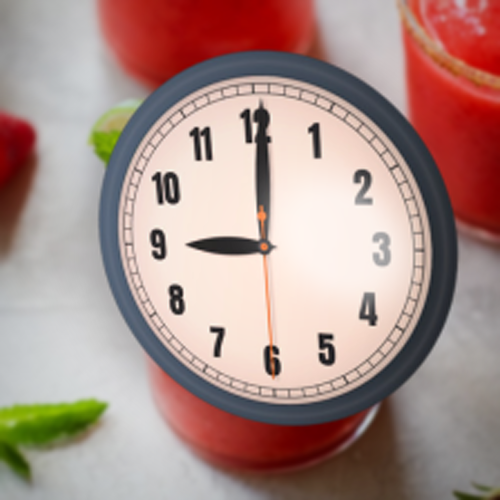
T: 9 h 00 min 30 s
